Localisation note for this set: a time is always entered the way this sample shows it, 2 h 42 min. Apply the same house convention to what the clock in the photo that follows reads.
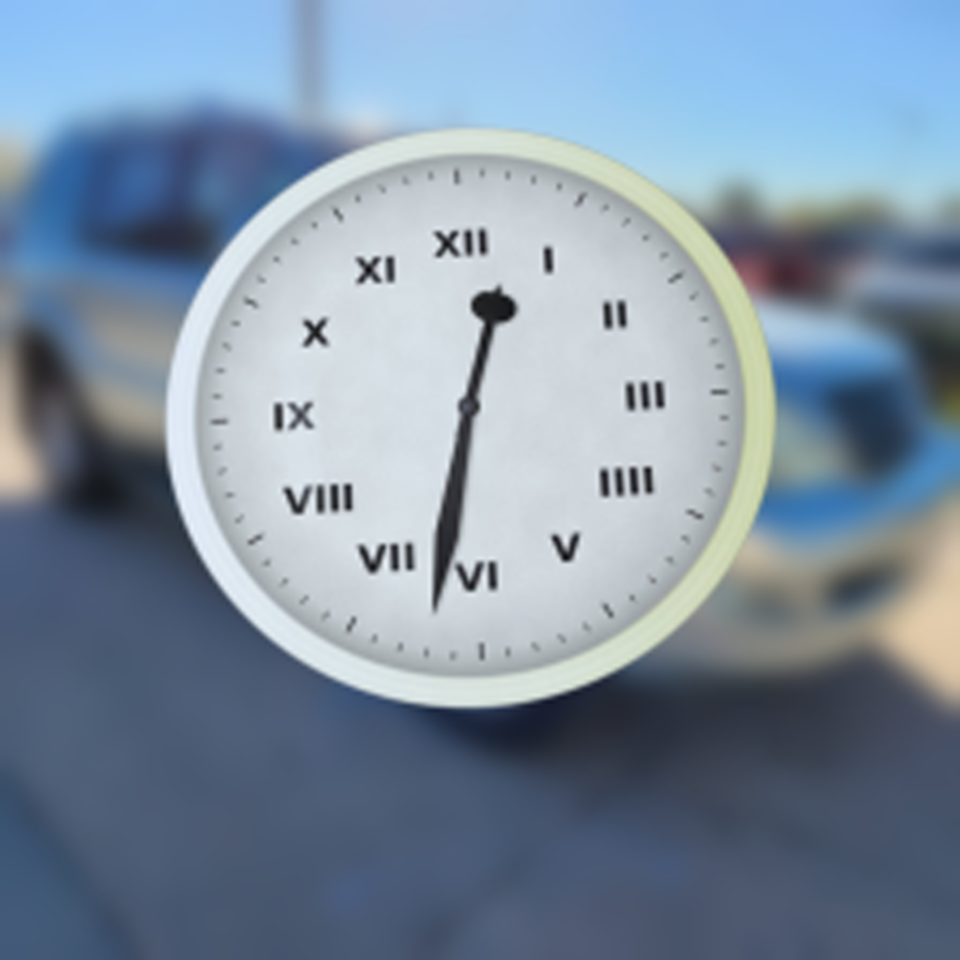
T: 12 h 32 min
